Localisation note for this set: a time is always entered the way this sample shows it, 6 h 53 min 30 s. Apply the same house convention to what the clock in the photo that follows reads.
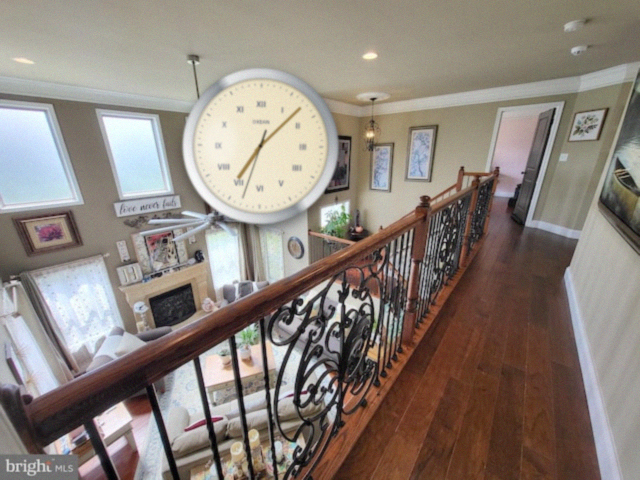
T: 7 h 07 min 33 s
